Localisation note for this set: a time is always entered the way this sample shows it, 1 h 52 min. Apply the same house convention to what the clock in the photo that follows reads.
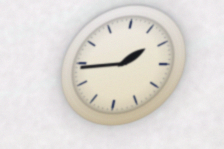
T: 1 h 44 min
